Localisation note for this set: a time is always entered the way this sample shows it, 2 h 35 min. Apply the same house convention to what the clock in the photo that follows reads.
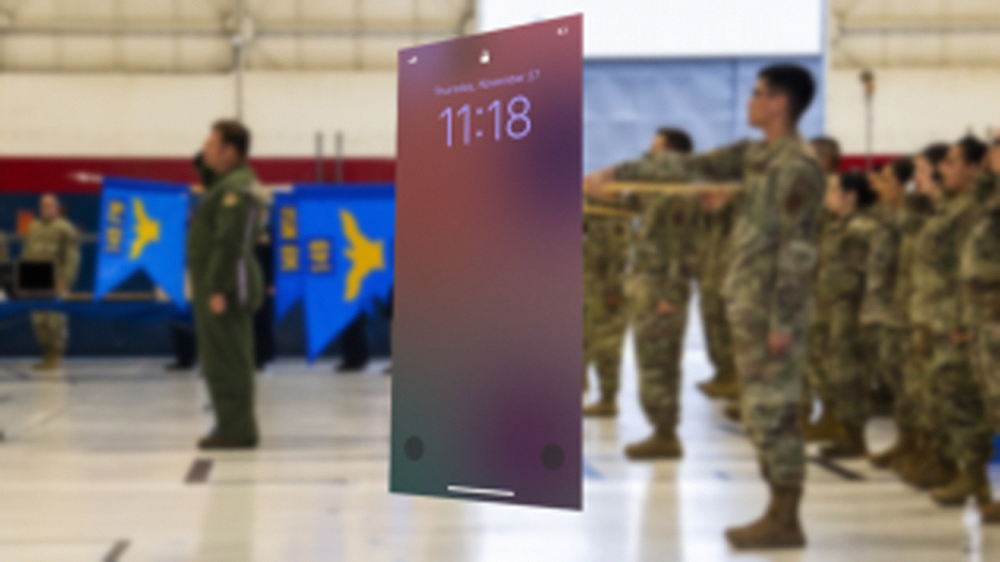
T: 11 h 18 min
